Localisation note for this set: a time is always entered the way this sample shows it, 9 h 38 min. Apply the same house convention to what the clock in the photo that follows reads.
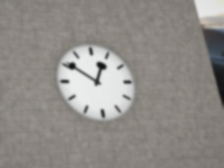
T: 12 h 51 min
